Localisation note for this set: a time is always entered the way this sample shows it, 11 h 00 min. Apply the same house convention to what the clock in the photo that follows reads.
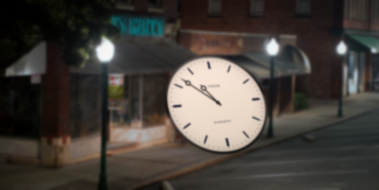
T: 10 h 52 min
